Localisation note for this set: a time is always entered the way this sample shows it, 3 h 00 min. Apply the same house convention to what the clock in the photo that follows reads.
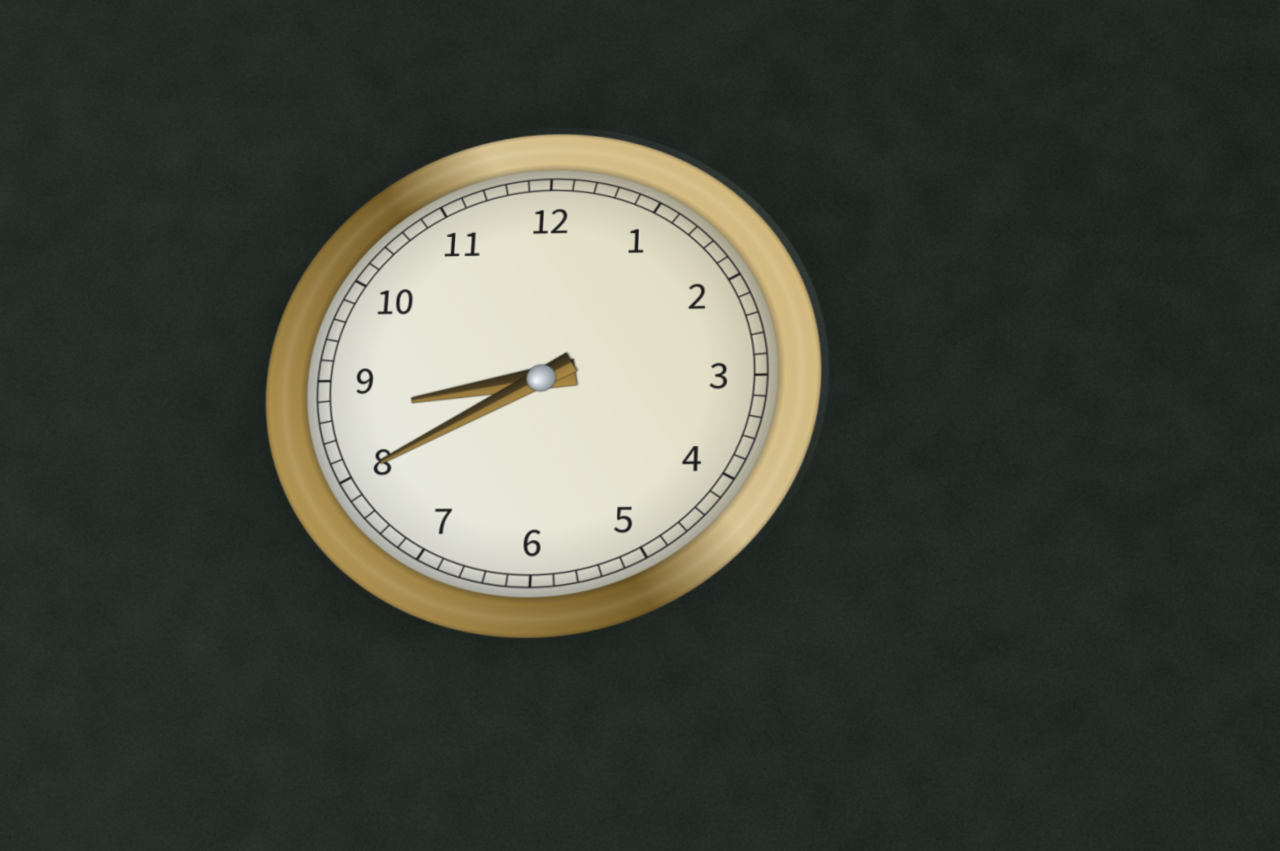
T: 8 h 40 min
